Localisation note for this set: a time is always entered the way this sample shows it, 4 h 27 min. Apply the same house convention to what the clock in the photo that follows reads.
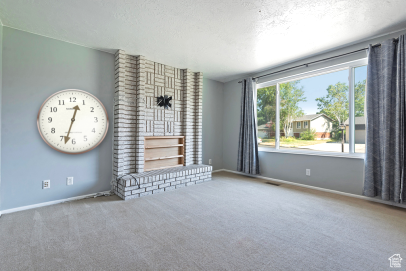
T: 12 h 33 min
